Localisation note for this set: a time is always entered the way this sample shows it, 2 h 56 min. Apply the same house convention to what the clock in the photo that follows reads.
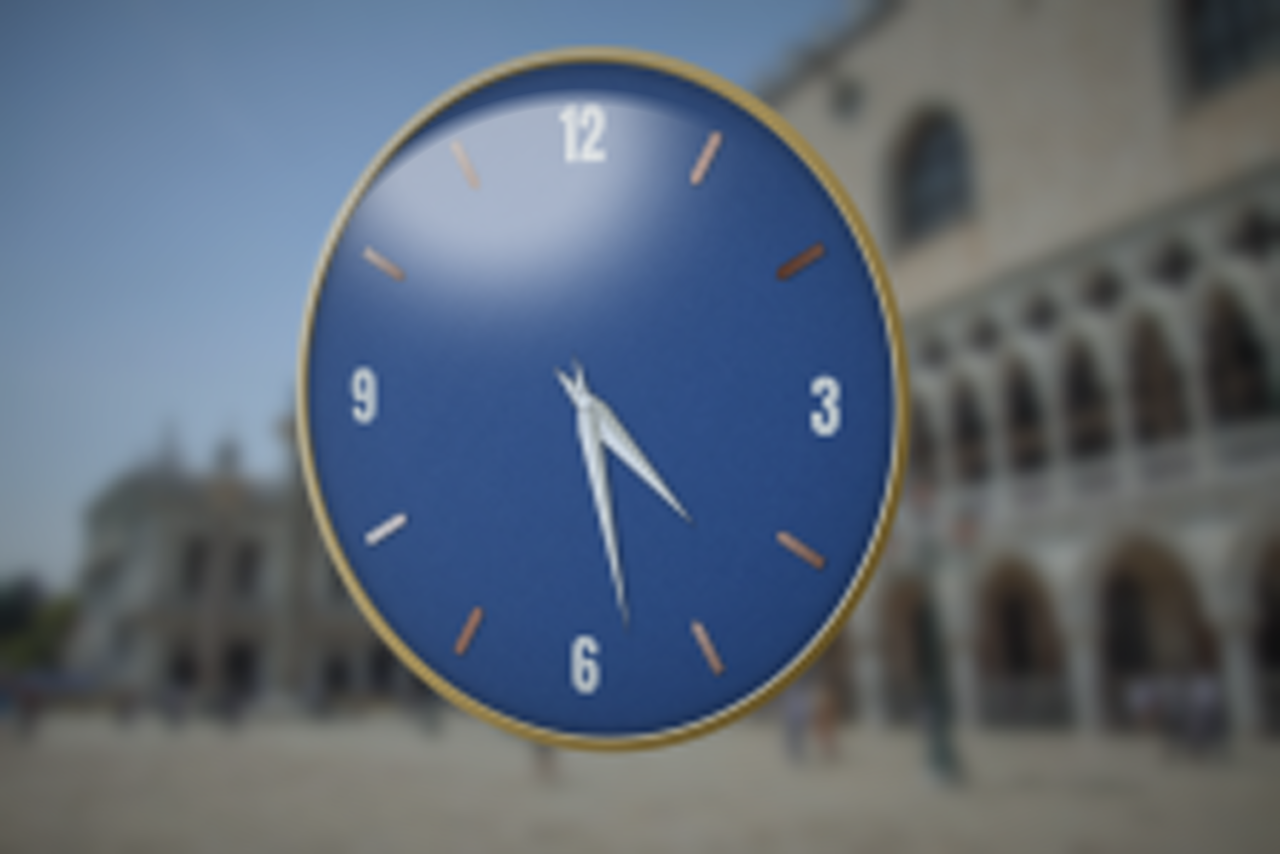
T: 4 h 28 min
